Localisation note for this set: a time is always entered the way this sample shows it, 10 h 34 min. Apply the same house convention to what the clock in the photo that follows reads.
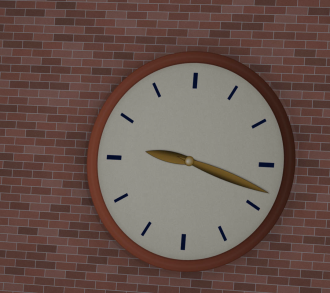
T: 9 h 18 min
